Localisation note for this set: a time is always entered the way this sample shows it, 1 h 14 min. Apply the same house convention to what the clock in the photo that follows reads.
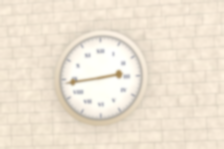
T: 2 h 44 min
